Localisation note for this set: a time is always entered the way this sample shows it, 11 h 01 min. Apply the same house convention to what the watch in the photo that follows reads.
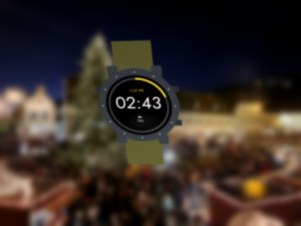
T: 2 h 43 min
